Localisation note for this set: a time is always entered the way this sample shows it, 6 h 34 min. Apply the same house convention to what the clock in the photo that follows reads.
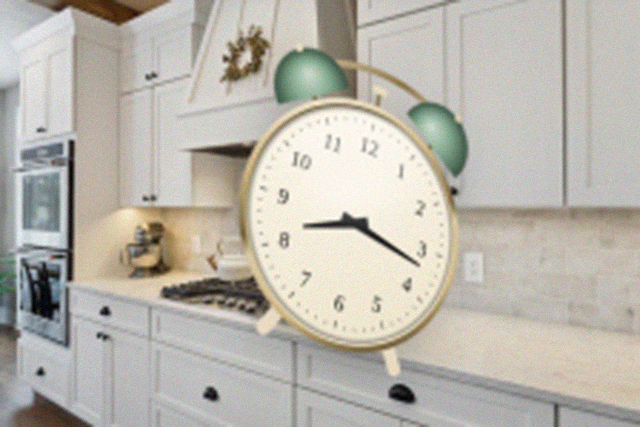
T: 8 h 17 min
